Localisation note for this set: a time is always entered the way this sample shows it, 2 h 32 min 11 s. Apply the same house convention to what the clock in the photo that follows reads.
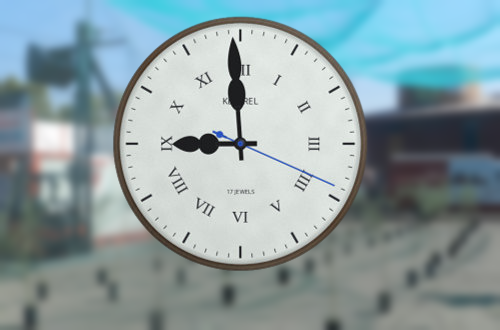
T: 8 h 59 min 19 s
